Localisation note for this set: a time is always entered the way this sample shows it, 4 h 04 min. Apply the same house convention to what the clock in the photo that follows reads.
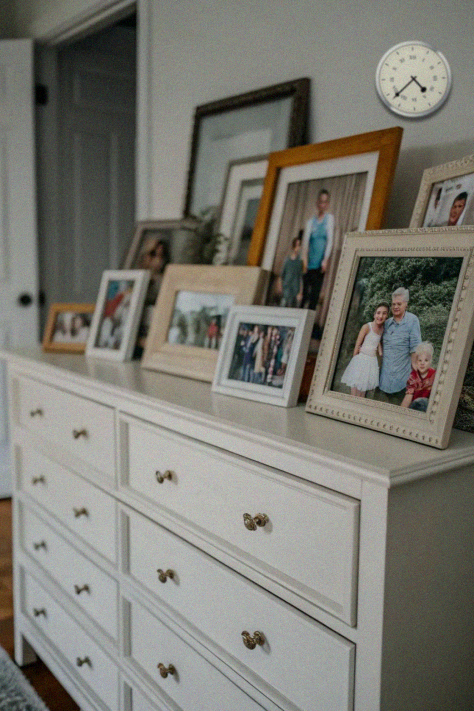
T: 4 h 38 min
